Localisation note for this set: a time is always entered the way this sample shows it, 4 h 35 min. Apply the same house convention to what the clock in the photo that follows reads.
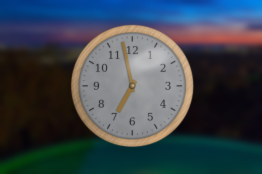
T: 6 h 58 min
